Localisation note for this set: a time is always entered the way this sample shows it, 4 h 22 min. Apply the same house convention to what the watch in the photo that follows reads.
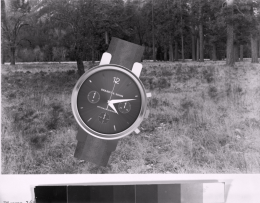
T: 4 h 11 min
